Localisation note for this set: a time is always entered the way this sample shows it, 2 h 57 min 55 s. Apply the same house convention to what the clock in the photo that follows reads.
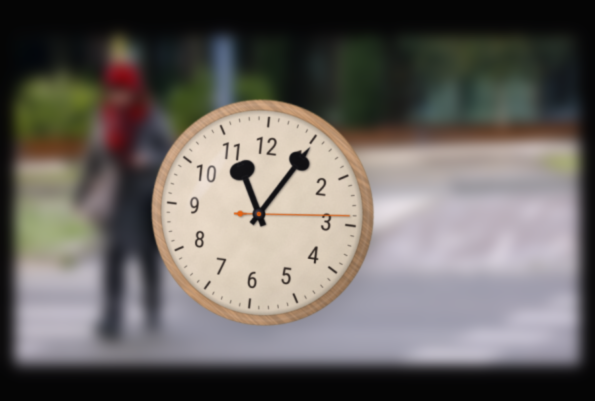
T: 11 h 05 min 14 s
